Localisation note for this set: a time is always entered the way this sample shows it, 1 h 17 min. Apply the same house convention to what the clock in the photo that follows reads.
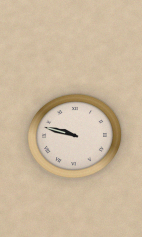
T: 9 h 48 min
